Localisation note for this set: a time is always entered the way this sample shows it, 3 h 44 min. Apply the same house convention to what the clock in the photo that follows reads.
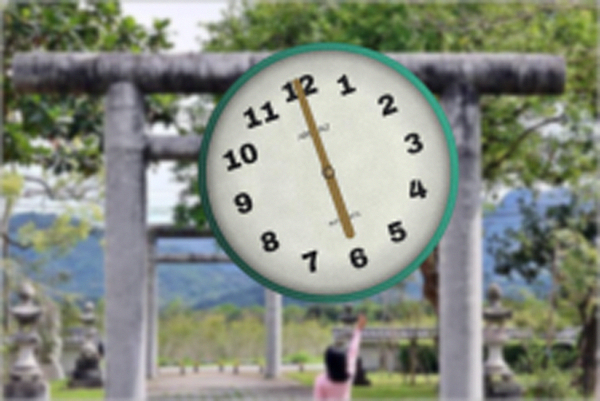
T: 6 h 00 min
